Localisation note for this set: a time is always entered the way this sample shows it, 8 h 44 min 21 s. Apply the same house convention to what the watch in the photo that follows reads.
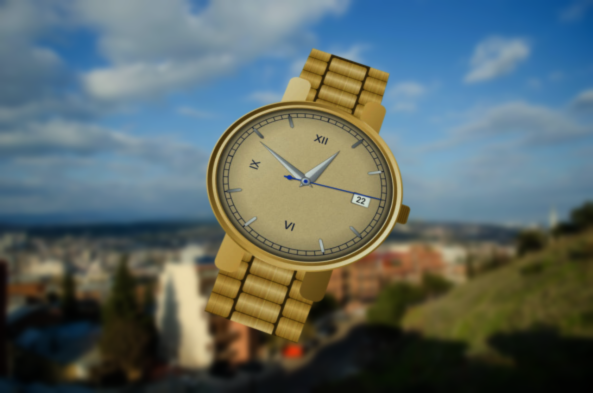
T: 12 h 49 min 14 s
